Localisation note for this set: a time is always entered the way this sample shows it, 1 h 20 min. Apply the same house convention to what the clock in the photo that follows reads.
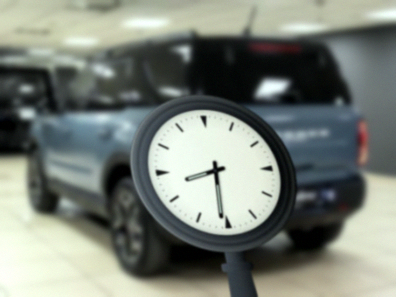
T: 8 h 31 min
